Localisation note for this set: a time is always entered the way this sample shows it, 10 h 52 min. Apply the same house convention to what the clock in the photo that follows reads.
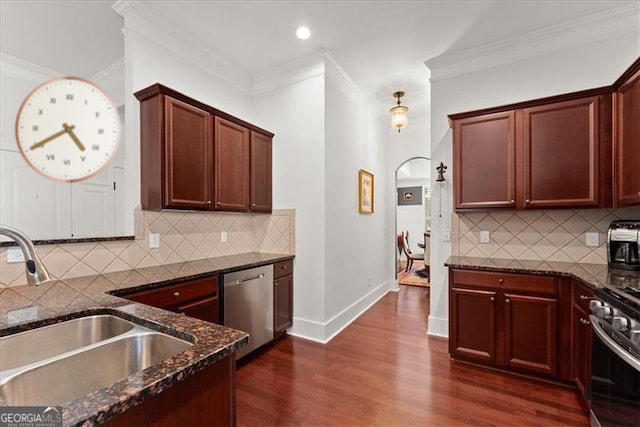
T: 4 h 40 min
